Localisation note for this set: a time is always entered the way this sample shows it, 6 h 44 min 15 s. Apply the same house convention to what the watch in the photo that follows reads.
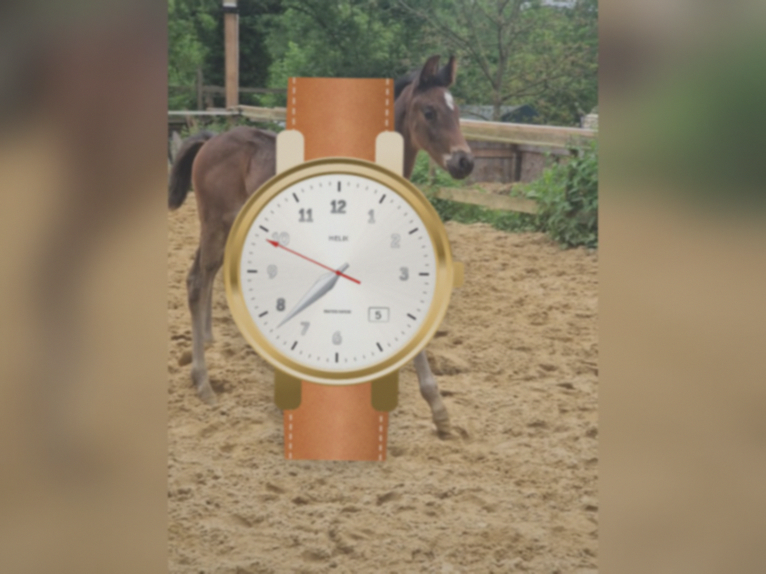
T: 7 h 37 min 49 s
